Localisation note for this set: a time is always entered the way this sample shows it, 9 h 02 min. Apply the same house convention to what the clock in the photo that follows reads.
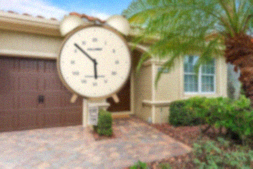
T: 5 h 52 min
